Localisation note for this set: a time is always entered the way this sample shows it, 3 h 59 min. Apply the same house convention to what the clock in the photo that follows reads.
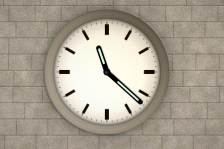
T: 11 h 22 min
